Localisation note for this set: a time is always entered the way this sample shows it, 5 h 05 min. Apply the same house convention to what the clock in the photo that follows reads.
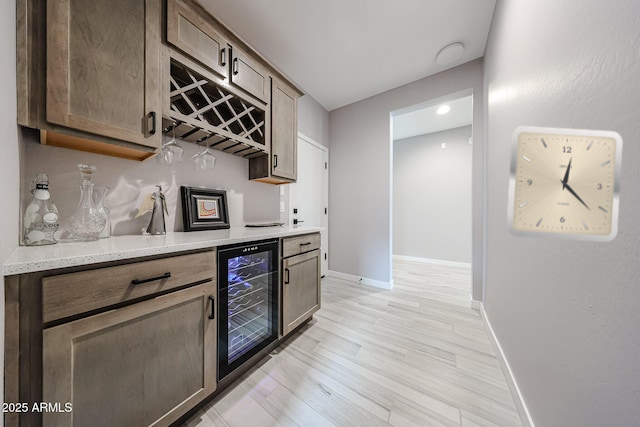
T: 12 h 22 min
